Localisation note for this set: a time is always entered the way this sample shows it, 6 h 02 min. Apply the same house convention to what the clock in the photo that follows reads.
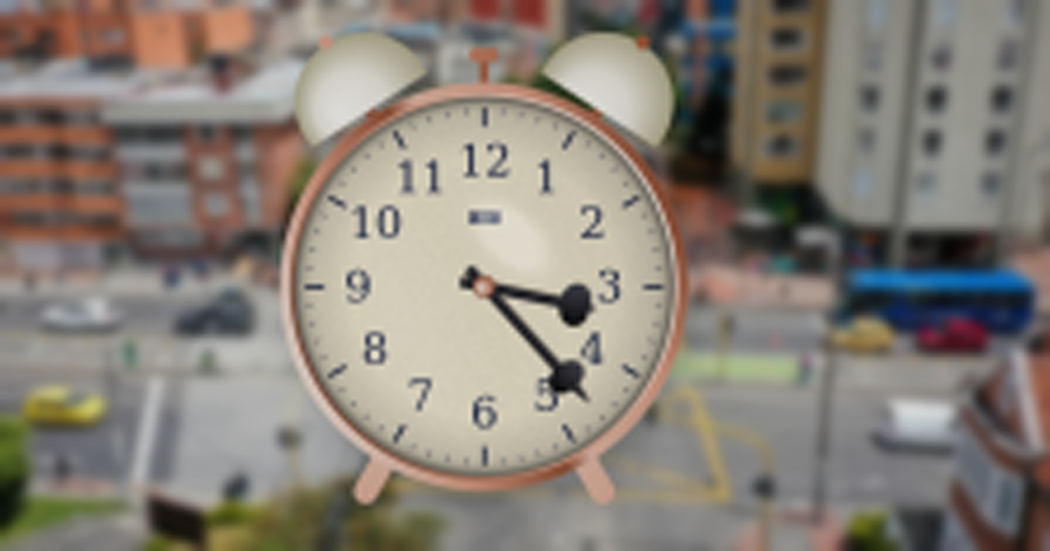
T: 3 h 23 min
